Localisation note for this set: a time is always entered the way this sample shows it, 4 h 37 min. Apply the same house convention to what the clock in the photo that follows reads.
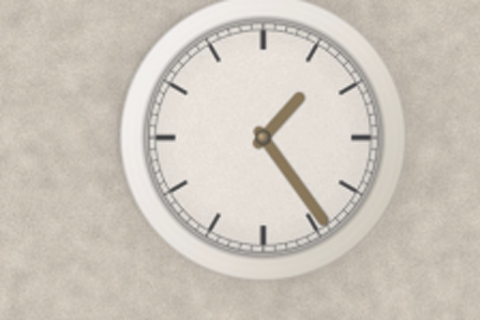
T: 1 h 24 min
